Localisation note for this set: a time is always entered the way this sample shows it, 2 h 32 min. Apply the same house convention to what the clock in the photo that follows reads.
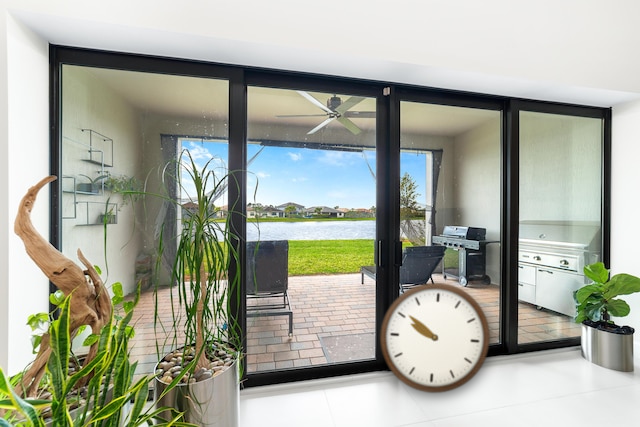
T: 9 h 51 min
